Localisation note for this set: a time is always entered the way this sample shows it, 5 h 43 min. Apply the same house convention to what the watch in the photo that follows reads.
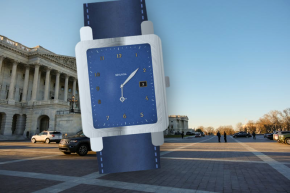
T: 6 h 08 min
